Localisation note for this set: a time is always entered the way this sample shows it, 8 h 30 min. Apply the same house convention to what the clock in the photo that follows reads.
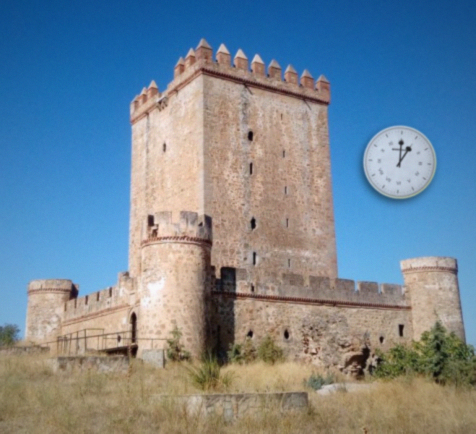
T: 1 h 00 min
